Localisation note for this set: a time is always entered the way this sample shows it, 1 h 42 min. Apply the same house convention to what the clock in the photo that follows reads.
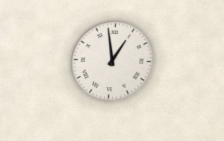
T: 12 h 58 min
